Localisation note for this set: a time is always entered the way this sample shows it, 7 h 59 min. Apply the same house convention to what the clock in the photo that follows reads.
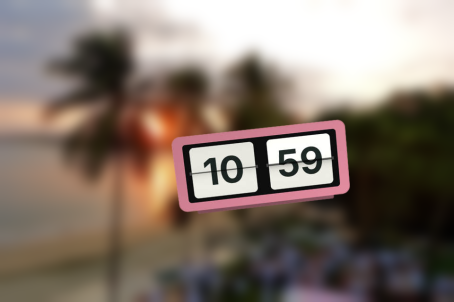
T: 10 h 59 min
